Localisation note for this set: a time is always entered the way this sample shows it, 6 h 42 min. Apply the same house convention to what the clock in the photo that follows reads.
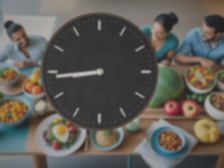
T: 8 h 44 min
